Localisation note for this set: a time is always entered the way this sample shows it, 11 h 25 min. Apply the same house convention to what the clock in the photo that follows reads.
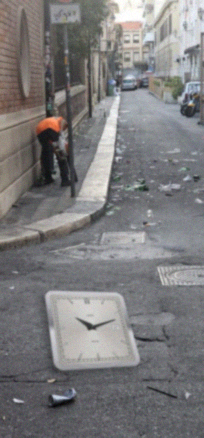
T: 10 h 12 min
